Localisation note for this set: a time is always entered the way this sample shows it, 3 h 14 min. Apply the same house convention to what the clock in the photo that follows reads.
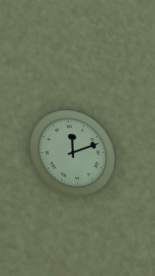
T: 12 h 12 min
